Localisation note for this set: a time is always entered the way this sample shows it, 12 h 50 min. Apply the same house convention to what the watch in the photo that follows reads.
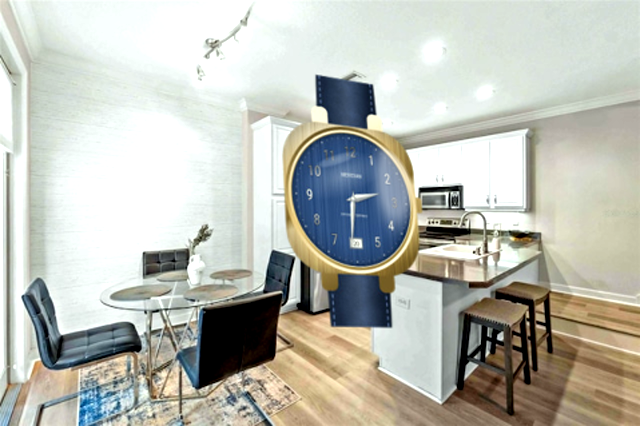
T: 2 h 31 min
